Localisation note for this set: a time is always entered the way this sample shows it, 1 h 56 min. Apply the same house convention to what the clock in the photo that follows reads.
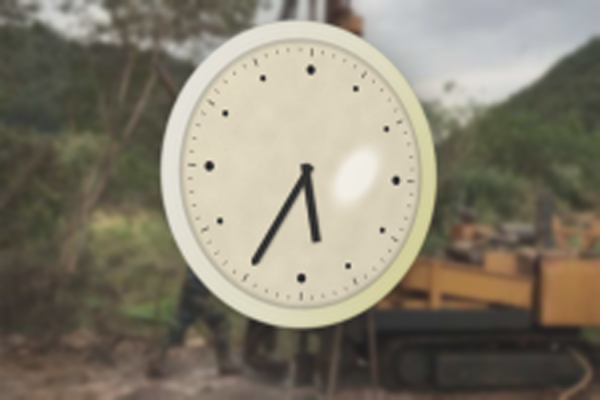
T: 5 h 35 min
